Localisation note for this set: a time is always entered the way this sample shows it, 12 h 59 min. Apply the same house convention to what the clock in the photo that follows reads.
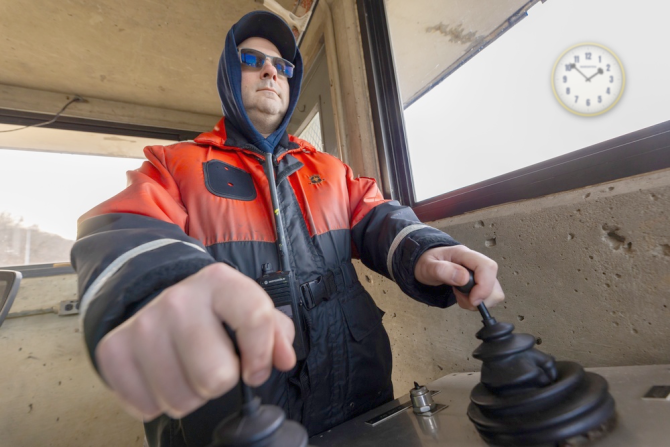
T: 1 h 52 min
